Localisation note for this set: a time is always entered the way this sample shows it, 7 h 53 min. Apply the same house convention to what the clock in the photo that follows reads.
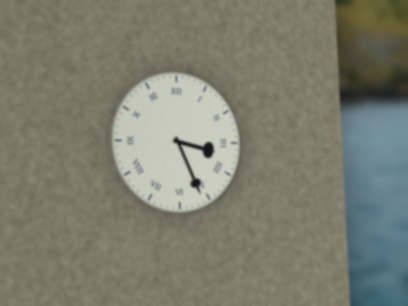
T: 3 h 26 min
